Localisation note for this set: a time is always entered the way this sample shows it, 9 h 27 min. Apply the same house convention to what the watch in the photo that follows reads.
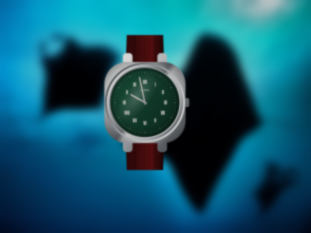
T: 9 h 58 min
